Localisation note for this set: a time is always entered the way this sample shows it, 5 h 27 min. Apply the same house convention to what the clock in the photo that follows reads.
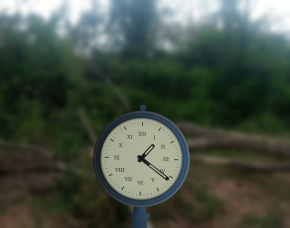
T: 1 h 21 min
